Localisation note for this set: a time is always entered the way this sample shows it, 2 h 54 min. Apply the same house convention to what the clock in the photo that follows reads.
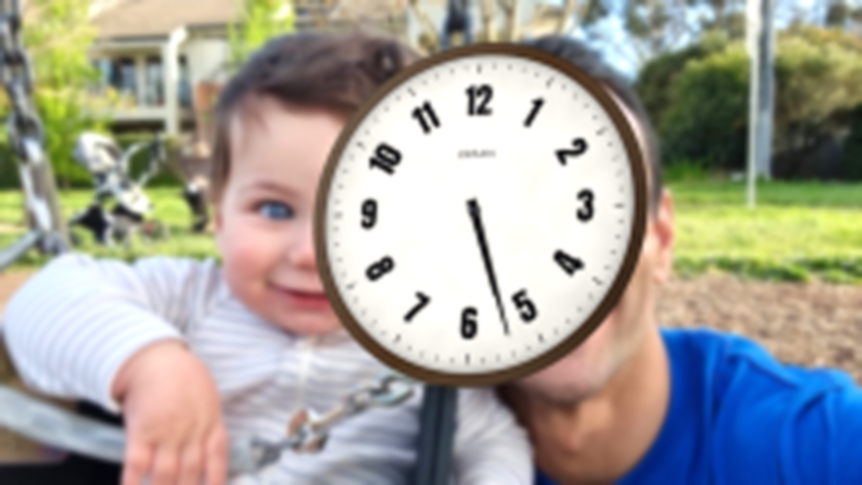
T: 5 h 27 min
